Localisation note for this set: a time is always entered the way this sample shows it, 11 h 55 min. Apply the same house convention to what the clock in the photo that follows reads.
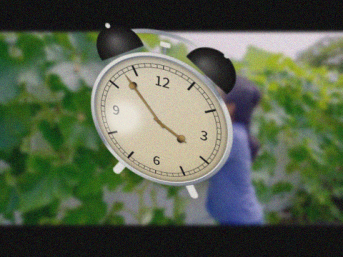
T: 3 h 53 min
